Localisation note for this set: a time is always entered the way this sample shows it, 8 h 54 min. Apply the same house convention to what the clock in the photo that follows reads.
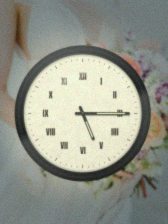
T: 5 h 15 min
